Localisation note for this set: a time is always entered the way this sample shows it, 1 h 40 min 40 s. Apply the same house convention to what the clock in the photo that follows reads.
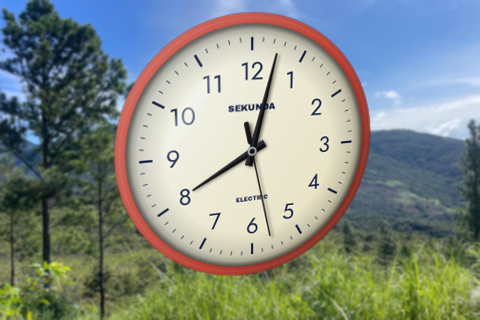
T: 8 h 02 min 28 s
